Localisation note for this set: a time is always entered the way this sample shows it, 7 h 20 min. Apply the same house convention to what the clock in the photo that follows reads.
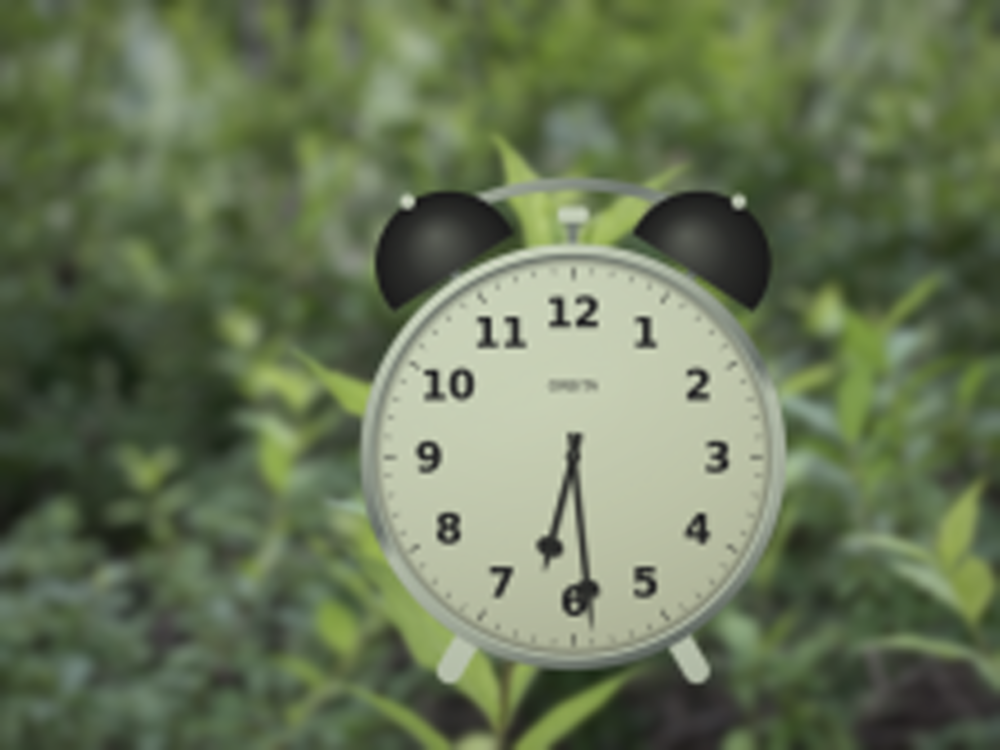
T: 6 h 29 min
